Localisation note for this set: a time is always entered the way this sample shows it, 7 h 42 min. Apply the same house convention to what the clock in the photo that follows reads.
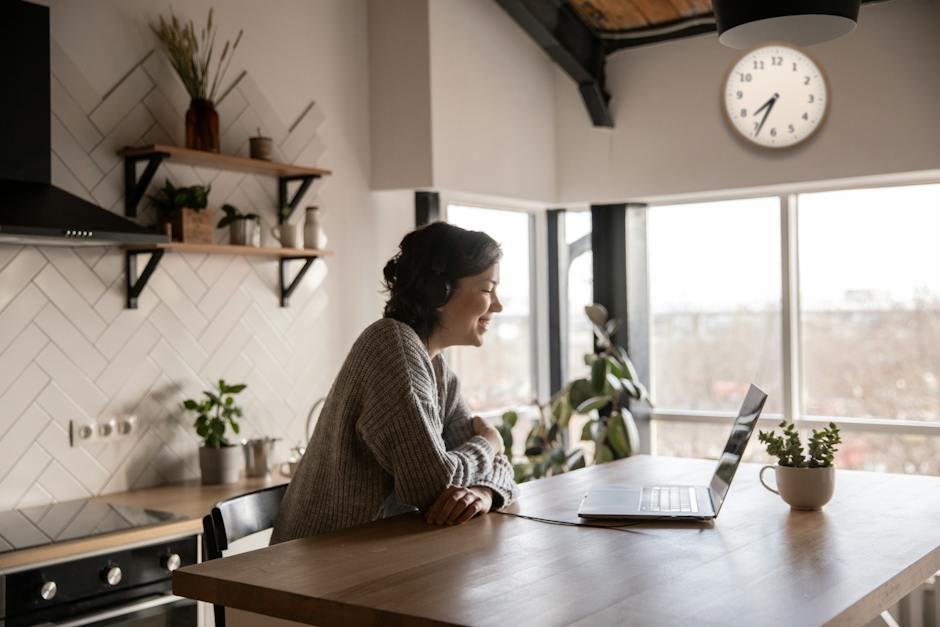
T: 7 h 34 min
